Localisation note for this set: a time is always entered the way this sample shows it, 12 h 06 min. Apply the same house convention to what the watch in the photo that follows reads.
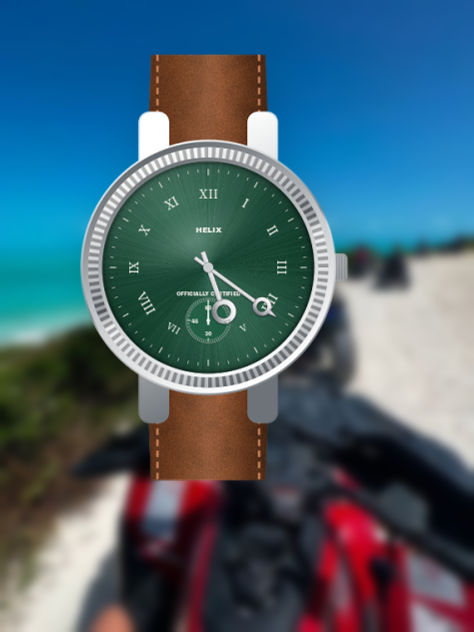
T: 5 h 21 min
